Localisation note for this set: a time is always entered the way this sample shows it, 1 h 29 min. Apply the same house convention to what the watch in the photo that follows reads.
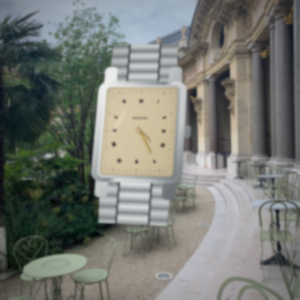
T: 4 h 25 min
